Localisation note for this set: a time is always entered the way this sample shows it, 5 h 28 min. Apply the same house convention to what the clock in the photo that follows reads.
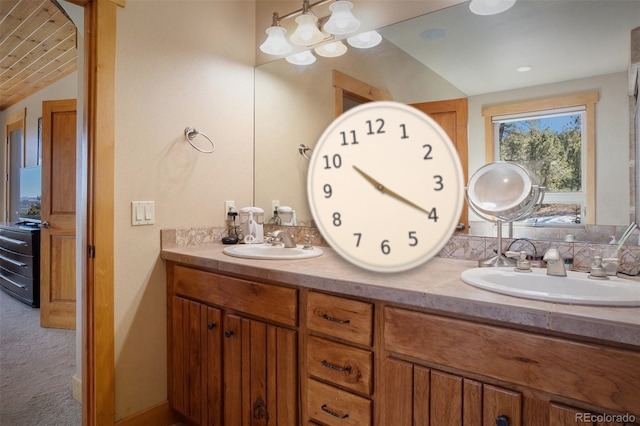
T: 10 h 20 min
